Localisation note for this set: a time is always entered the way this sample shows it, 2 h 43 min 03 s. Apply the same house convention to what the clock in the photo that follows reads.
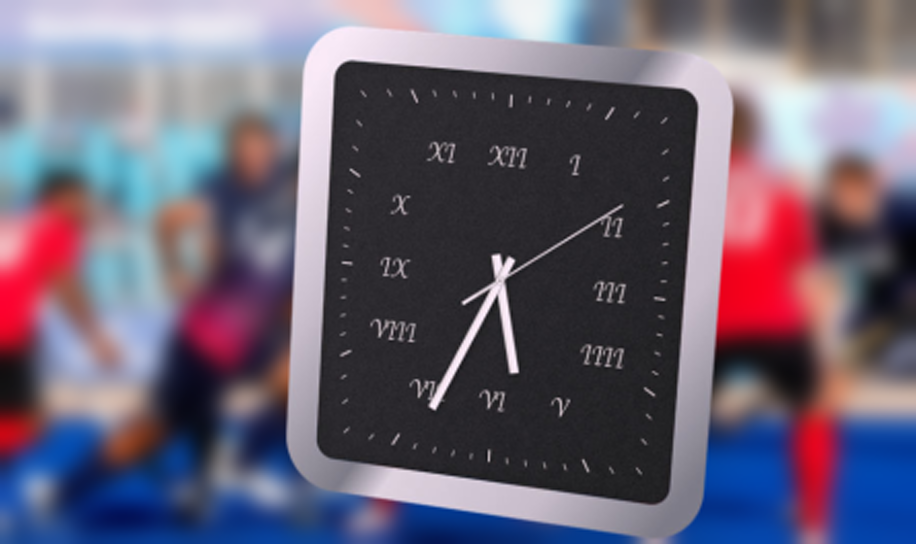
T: 5 h 34 min 09 s
